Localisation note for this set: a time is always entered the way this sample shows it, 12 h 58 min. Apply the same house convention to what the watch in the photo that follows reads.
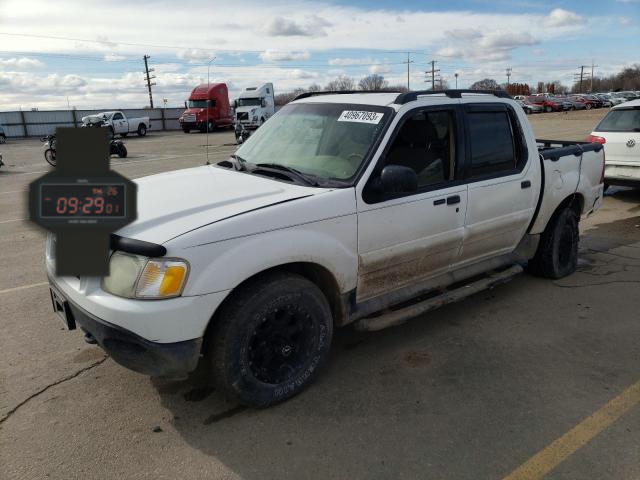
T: 9 h 29 min
